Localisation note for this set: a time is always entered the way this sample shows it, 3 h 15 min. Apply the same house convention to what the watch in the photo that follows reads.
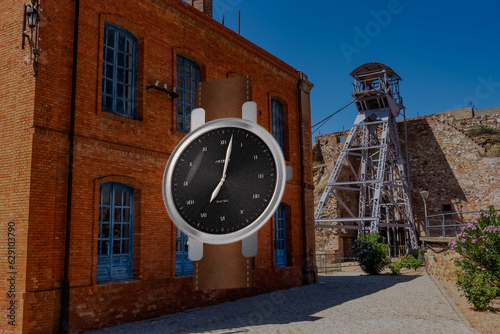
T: 7 h 02 min
